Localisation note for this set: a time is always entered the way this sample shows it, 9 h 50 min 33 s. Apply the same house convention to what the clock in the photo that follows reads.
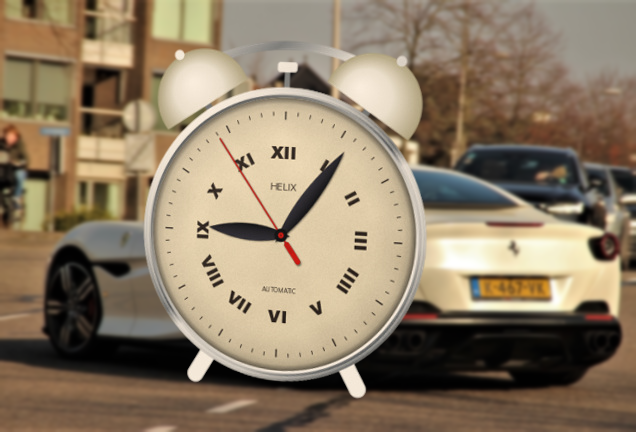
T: 9 h 05 min 54 s
